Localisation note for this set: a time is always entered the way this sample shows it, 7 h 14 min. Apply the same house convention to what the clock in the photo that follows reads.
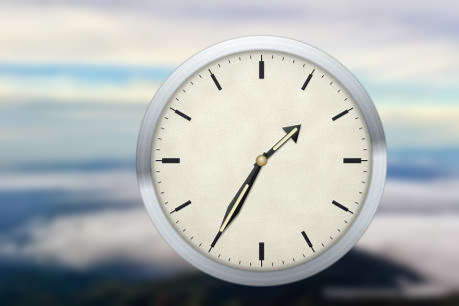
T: 1 h 35 min
